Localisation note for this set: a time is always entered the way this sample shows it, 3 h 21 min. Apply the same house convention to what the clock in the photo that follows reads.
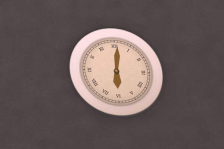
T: 6 h 01 min
